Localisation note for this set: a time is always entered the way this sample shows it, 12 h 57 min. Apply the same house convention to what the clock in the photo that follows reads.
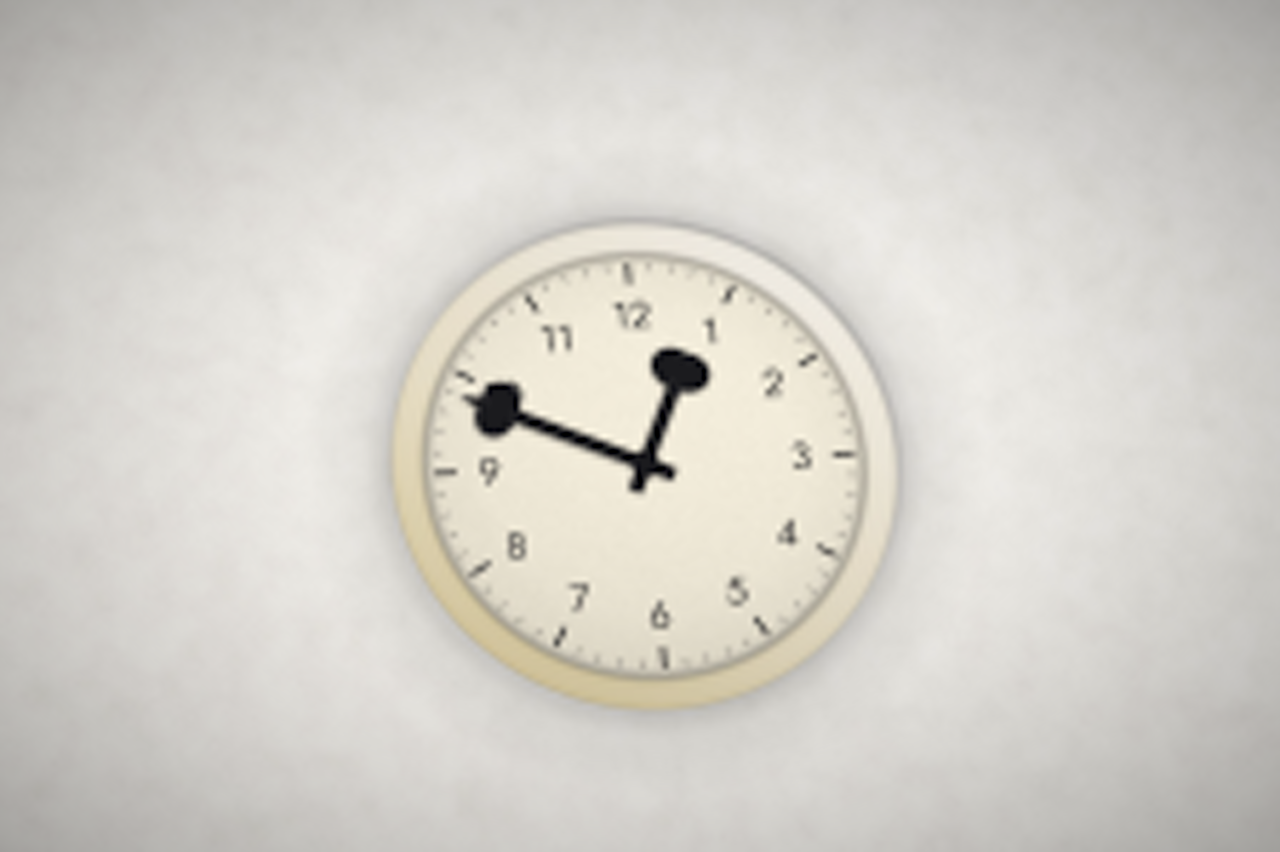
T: 12 h 49 min
